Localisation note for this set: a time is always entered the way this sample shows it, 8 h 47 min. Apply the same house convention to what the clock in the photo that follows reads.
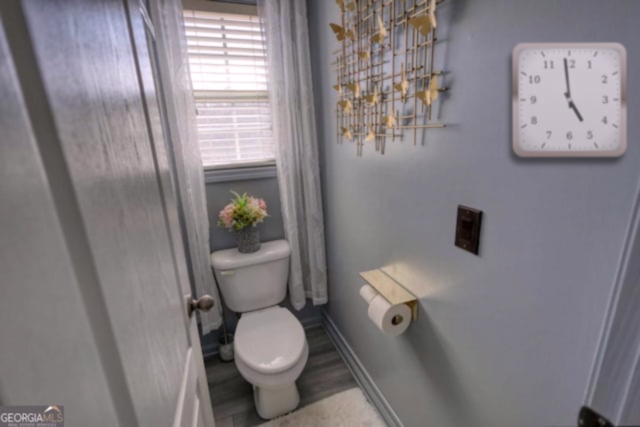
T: 4 h 59 min
